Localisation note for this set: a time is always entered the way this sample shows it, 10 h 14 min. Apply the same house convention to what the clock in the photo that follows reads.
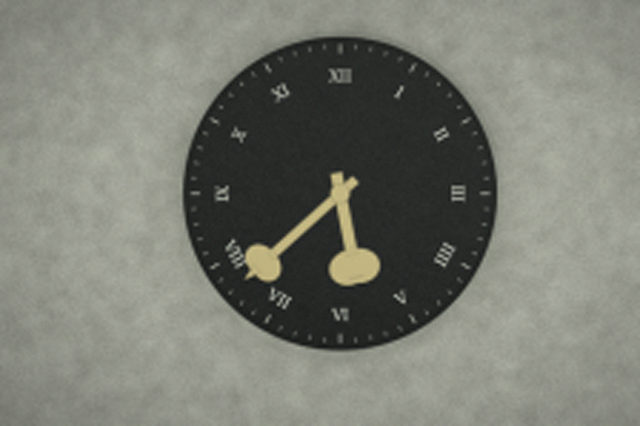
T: 5 h 38 min
